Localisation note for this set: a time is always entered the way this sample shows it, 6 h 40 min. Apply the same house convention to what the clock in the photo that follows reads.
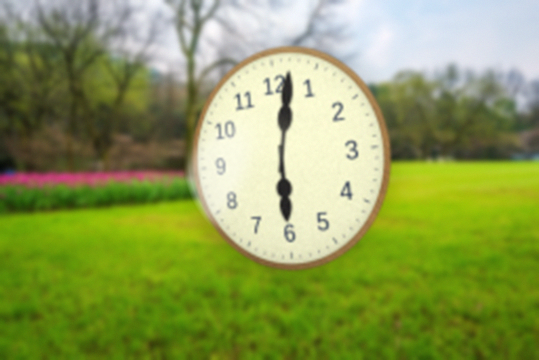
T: 6 h 02 min
